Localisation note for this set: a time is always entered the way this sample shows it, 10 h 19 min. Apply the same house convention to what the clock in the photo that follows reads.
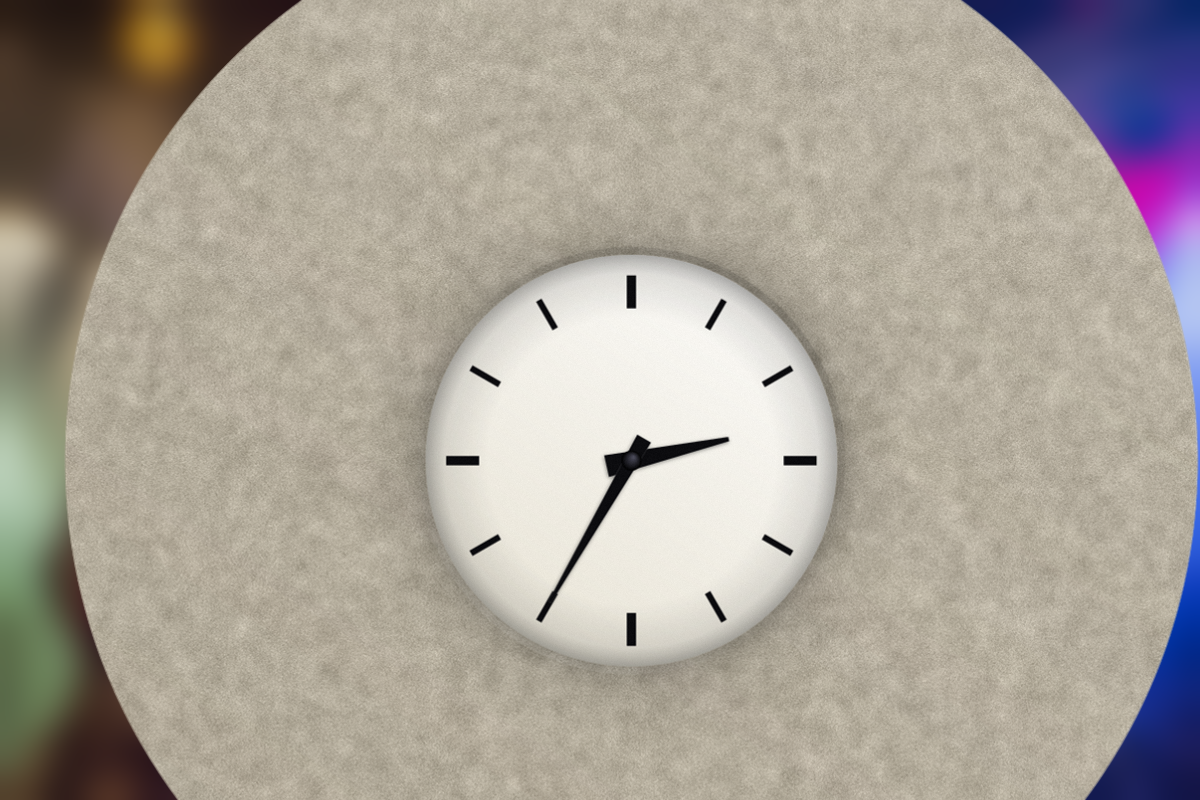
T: 2 h 35 min
